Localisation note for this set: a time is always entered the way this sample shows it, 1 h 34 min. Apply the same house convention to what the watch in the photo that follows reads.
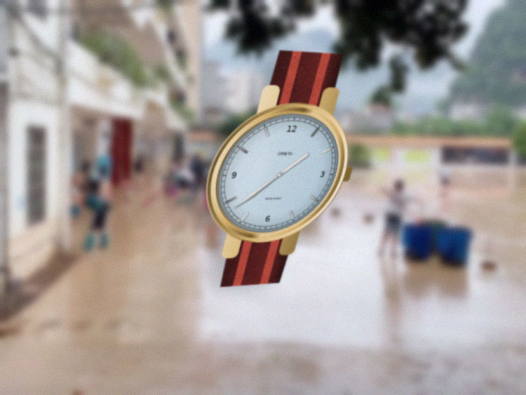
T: 1 h 38 min
